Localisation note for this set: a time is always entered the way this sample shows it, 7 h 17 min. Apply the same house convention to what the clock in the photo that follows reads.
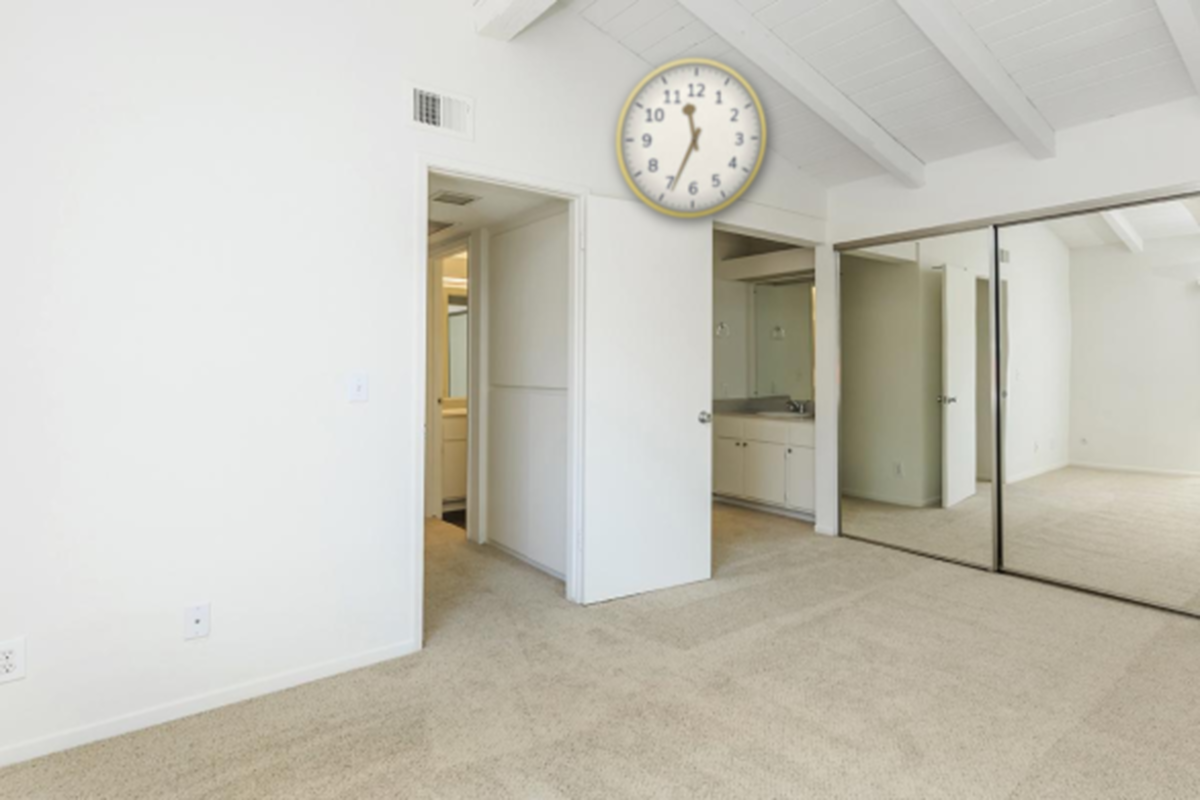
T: 11 h 34 min
